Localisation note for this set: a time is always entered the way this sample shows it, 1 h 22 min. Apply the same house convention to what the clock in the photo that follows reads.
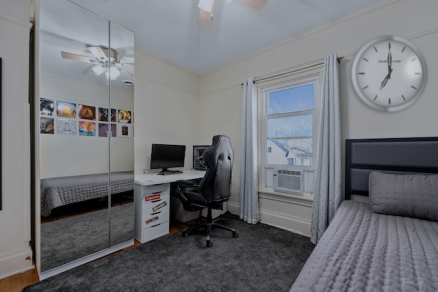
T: 7 h 00 min
